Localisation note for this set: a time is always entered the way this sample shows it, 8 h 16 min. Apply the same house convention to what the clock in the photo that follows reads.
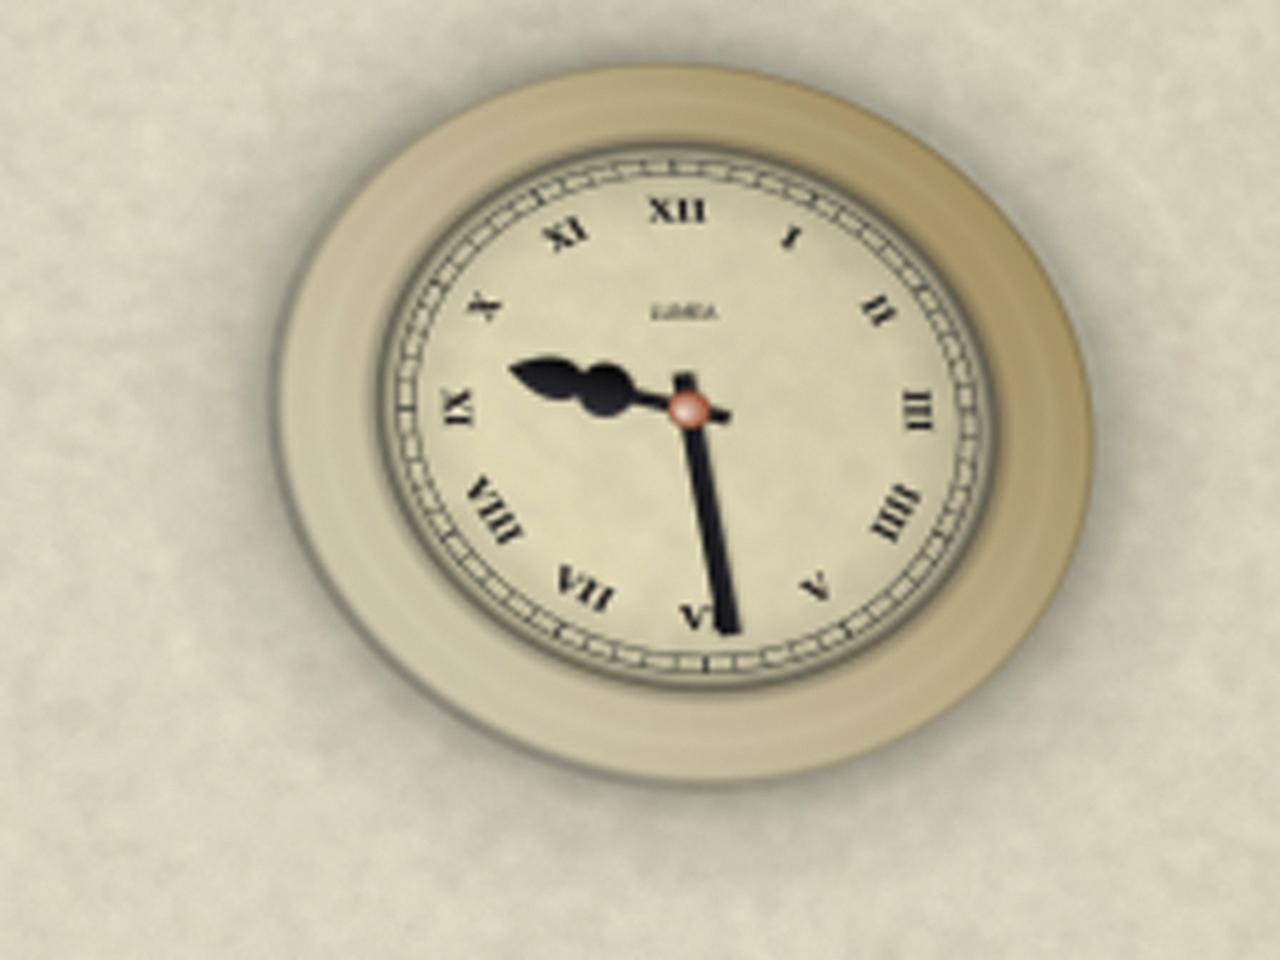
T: 9 h 29 min
